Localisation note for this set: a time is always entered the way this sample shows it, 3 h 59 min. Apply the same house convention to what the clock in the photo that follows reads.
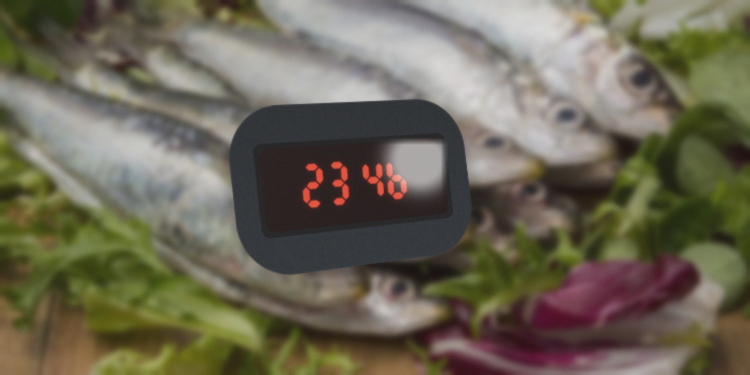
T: 23 h 46 min
